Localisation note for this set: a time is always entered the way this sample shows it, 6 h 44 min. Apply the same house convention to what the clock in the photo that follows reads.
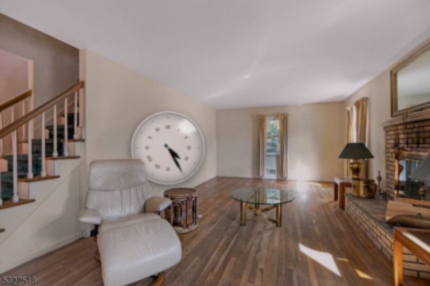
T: 4 h 25 min
